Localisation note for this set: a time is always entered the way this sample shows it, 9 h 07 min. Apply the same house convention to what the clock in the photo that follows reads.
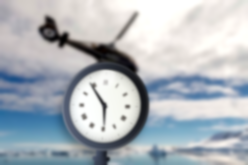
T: 5 h 54 min
